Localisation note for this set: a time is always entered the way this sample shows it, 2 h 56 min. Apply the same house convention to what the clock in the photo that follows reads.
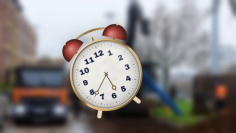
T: 5 h 38 min
